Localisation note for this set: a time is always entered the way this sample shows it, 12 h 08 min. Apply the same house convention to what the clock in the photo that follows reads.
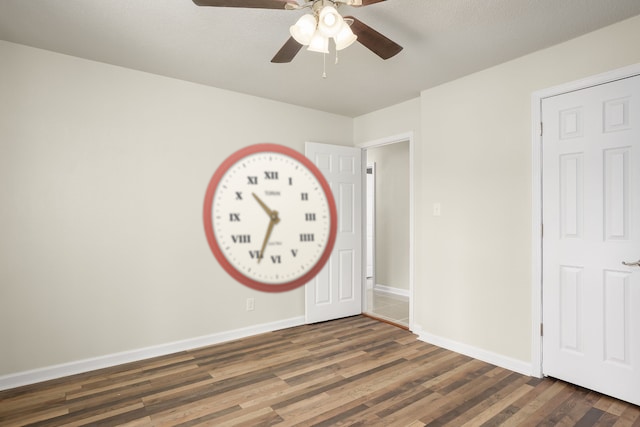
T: 10 h 34 min
